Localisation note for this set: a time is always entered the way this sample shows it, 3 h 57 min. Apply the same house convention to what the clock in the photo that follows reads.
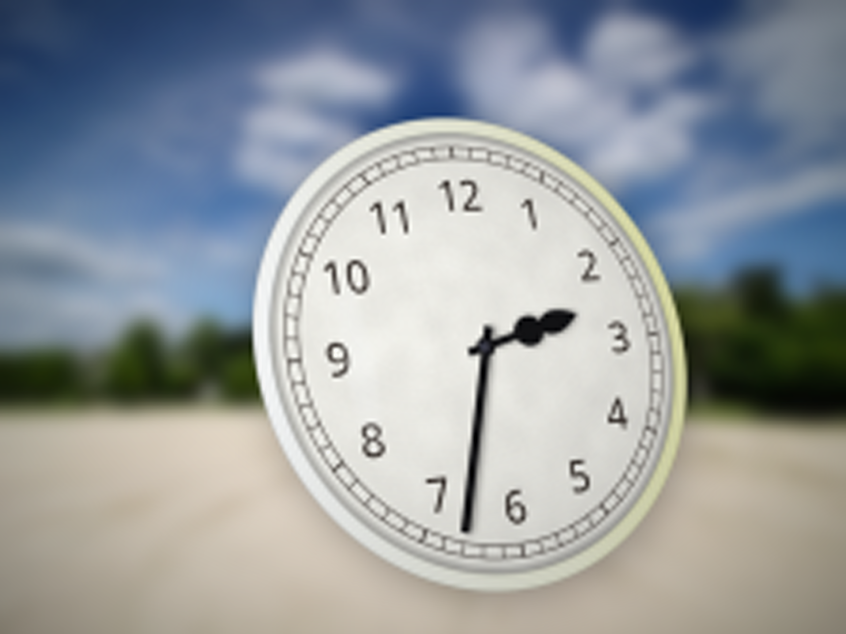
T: 2 h 33 min
